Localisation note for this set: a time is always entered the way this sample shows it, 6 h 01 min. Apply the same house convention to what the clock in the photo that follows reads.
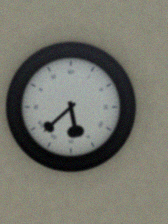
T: 5 h 38 min
